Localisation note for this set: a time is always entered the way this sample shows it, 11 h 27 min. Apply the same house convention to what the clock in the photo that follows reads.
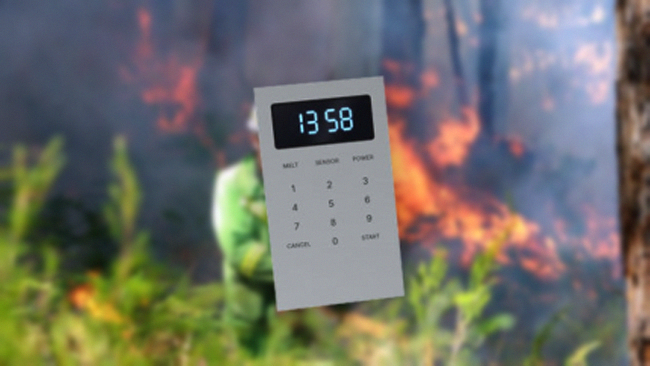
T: 13 h 58 min
